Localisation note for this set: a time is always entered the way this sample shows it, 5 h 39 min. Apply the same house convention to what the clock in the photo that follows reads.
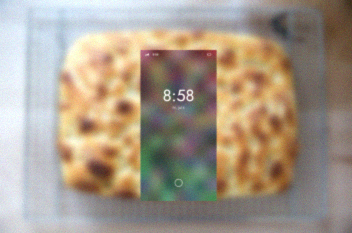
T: 8 h 58 min
